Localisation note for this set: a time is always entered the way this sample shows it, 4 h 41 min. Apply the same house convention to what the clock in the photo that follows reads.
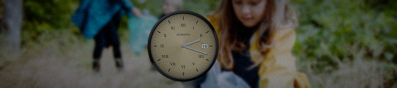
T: 2 h 18 min
